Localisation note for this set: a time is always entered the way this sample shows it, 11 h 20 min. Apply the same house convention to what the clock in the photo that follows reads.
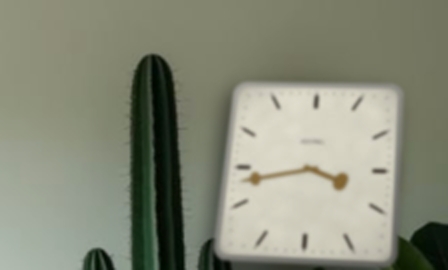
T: 3 h 43 min
